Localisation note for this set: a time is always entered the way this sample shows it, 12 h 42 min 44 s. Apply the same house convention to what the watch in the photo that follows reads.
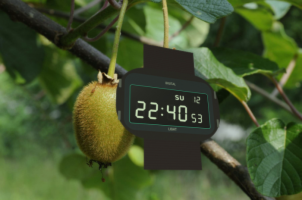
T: 22 h 40 min 53 s
